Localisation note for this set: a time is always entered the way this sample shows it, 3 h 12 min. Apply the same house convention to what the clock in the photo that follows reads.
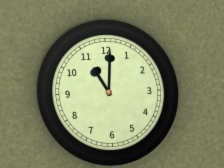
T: 11 h 01 min
